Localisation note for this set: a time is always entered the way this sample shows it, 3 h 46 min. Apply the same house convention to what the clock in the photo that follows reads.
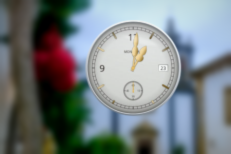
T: 1 h 01 min
